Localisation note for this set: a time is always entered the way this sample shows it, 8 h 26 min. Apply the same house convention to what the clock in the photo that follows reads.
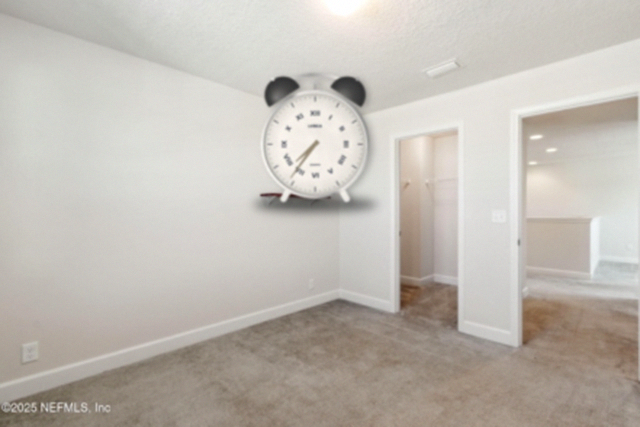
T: 7 h 36 min
